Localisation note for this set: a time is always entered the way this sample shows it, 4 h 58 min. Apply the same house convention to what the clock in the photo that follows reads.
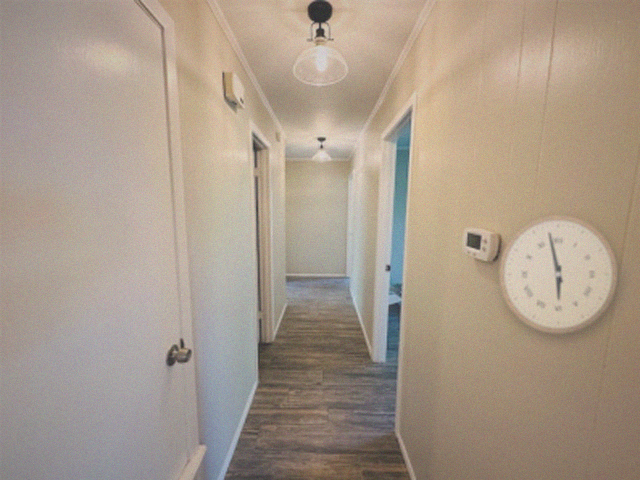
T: 5 h 58 min
